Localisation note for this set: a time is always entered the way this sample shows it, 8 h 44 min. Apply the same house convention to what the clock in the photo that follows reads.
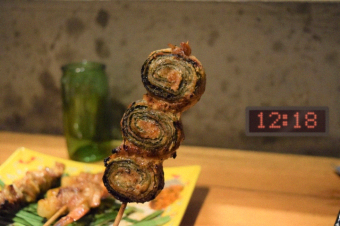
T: 12 h 18 min
